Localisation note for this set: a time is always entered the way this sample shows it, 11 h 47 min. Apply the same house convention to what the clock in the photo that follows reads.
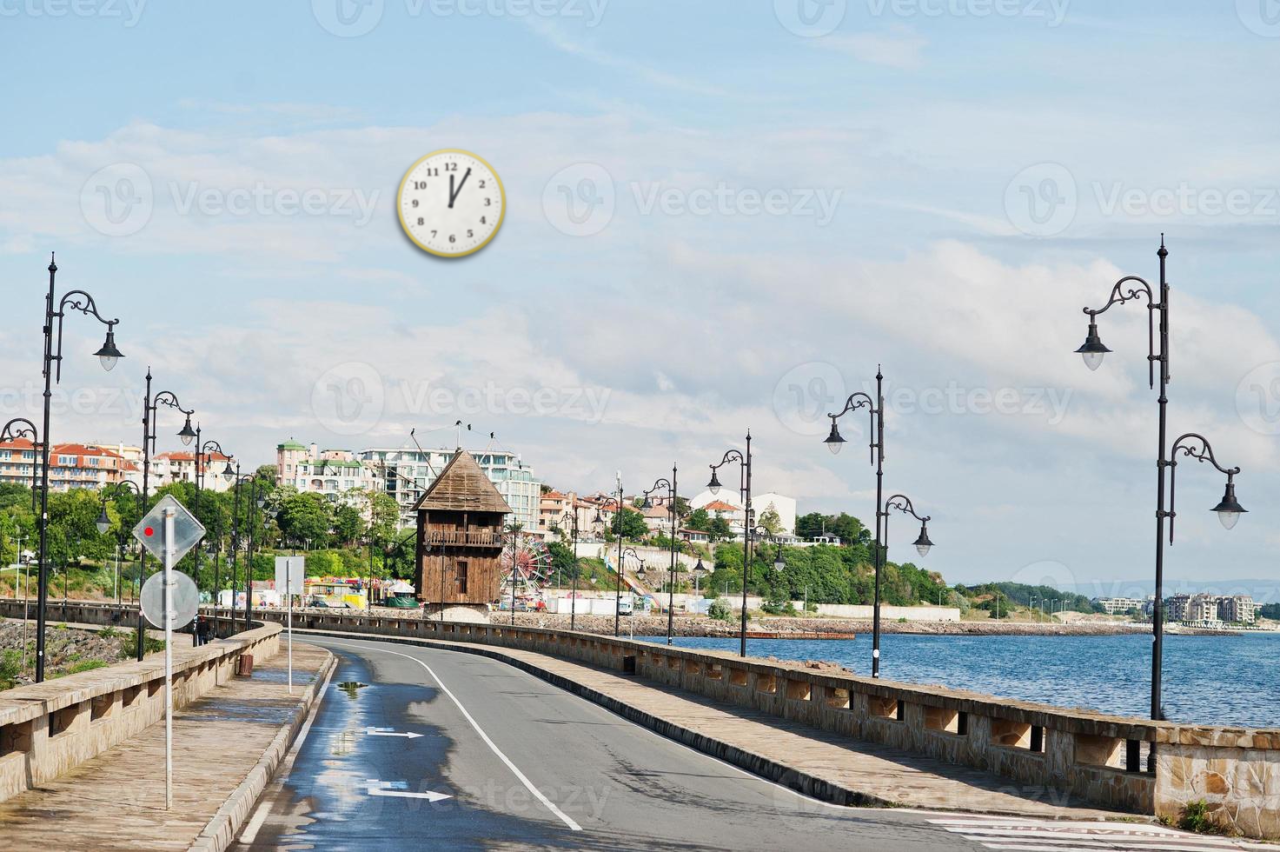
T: 12 h 05 min
